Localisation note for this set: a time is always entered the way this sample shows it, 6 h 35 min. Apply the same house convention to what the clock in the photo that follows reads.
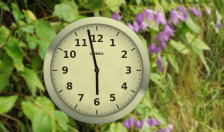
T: 5 h 58 min
